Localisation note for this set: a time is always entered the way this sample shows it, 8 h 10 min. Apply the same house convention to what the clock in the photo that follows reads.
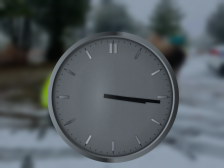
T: 3 h 16 min
